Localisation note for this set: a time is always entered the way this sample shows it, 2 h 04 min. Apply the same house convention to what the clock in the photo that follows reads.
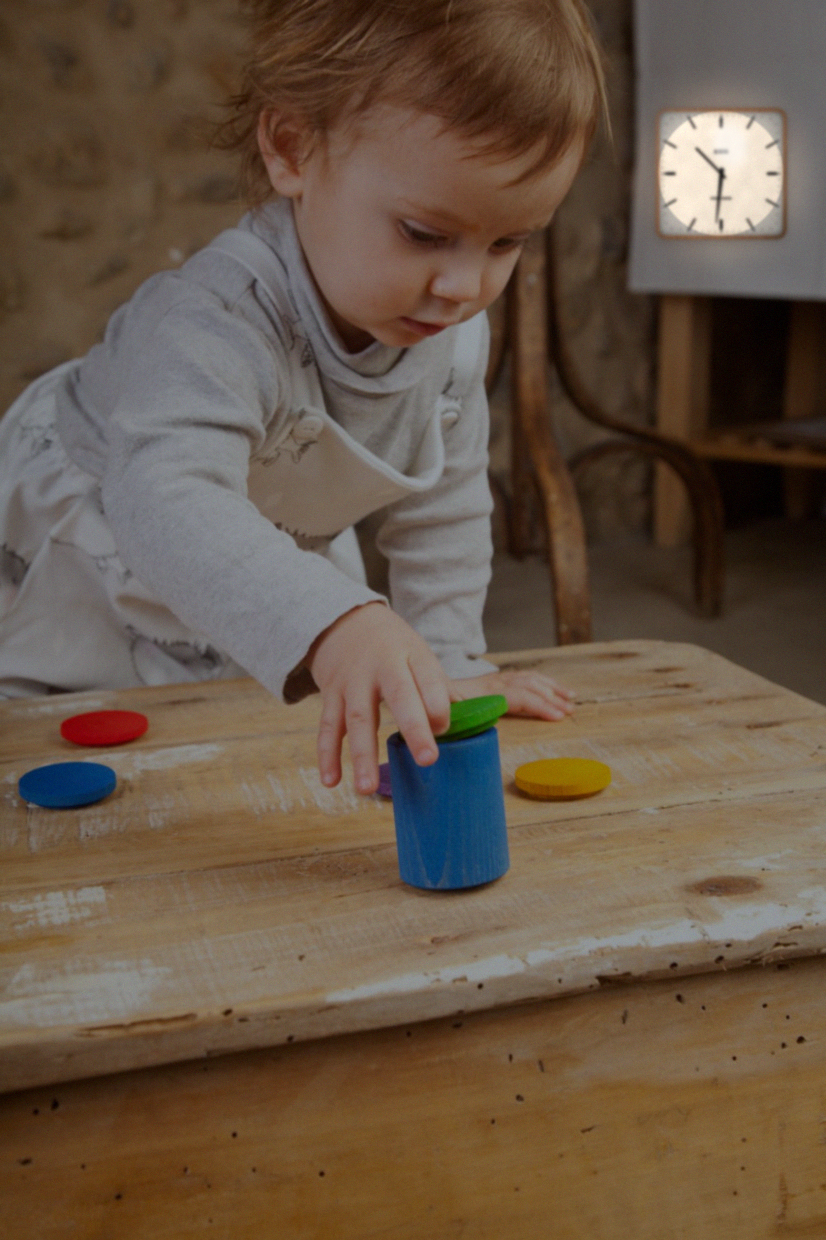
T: 10 h 31 min
